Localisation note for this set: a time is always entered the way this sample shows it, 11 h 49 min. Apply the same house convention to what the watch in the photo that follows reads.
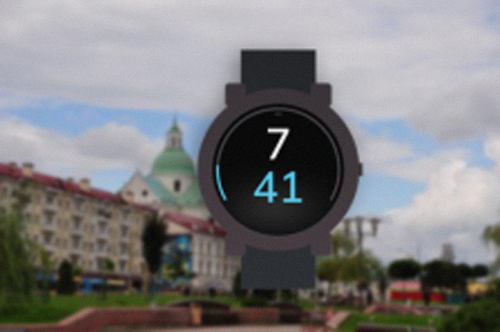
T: 7 h 41 min
